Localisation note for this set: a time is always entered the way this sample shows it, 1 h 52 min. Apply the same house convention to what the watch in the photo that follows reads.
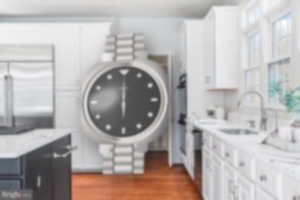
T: 6 h 00 min
